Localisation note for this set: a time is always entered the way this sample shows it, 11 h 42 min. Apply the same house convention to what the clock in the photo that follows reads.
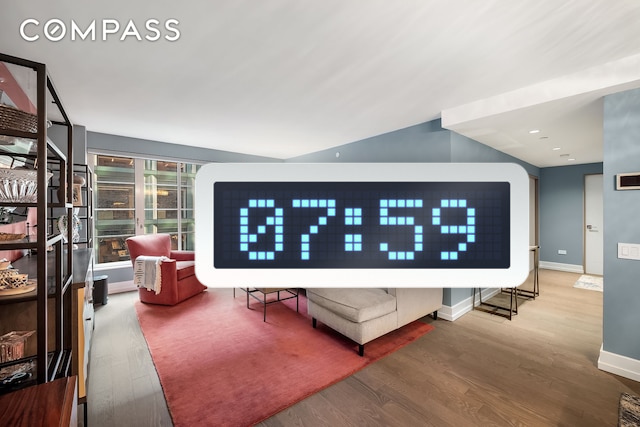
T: 7 h 59 min
